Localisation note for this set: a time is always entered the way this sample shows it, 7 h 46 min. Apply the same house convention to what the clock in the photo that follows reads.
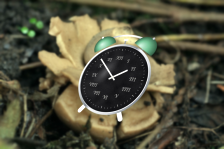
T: 1 h 52 min
